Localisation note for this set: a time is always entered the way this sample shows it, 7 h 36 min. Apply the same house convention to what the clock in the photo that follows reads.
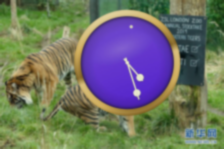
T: 4 h 26 min
